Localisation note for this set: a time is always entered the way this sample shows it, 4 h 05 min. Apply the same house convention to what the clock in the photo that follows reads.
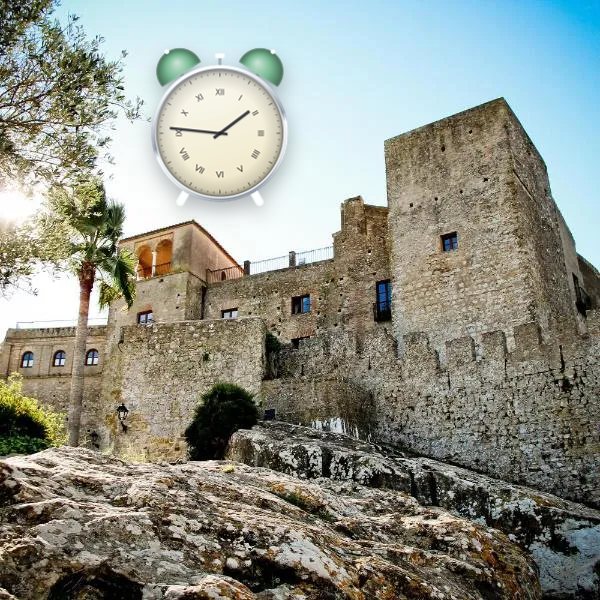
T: 1 h 46 min
